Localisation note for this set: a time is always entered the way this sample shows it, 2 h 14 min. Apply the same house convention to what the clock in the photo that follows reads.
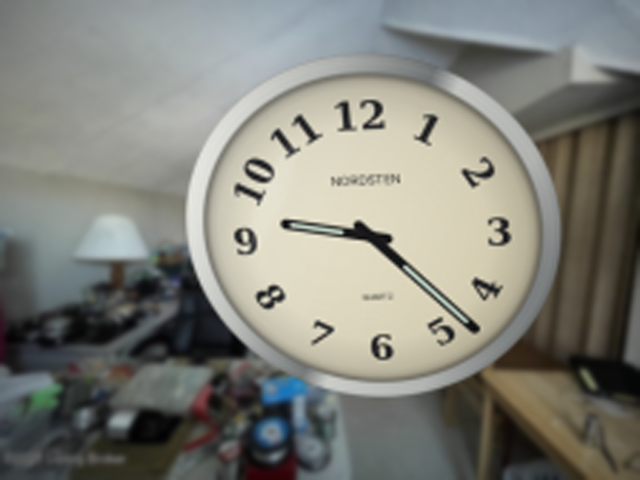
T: 9 h 23 min
